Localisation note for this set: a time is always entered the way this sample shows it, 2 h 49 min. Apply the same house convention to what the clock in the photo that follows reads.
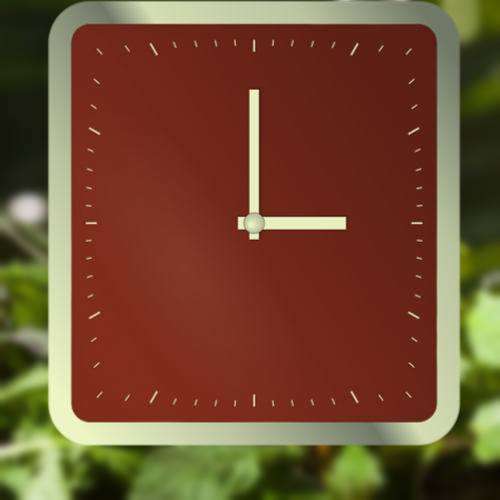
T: 3 h 00 min
